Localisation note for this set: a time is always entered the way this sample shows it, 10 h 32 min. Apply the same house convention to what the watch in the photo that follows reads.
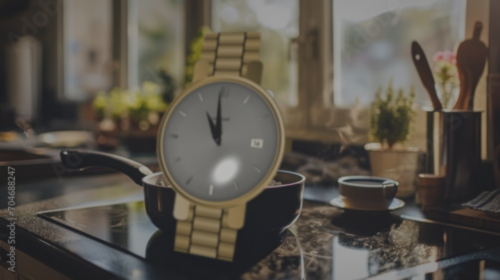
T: 10 h 59 min
